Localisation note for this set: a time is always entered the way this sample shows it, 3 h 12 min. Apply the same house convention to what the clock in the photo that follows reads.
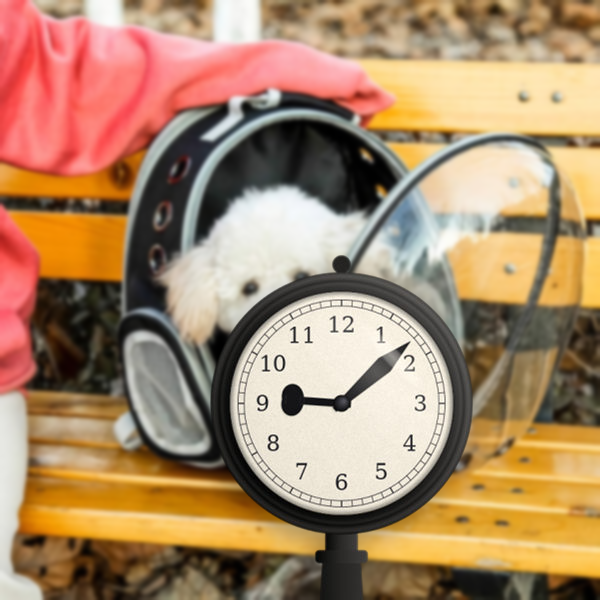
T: 9 h 08 min
